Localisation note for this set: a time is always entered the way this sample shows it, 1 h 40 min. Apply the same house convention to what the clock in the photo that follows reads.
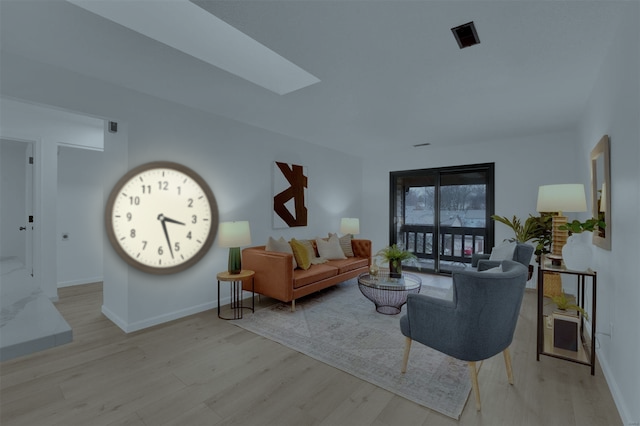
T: 3 h 27 min
